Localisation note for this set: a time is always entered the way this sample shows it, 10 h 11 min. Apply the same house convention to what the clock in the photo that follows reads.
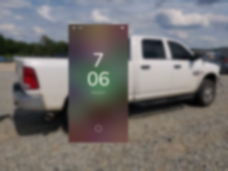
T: 7 h 06 min
